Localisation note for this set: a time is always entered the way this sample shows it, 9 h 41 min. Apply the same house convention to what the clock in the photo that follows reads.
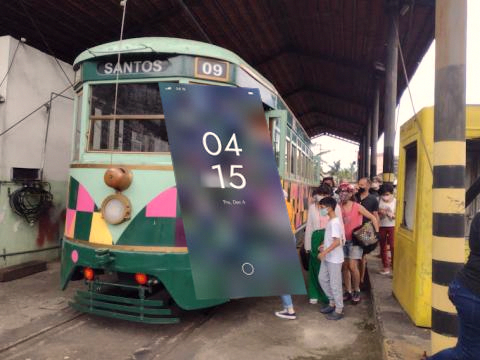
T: 4 h 15 min
